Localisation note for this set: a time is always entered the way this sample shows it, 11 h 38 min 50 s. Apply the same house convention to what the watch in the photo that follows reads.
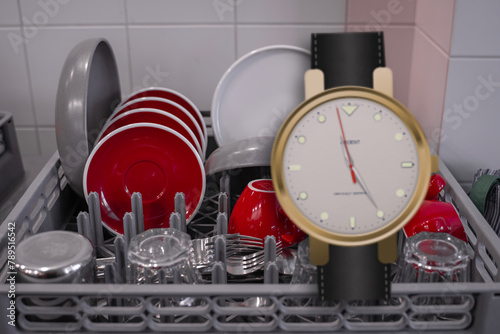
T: 11 h 24 min 58 s
